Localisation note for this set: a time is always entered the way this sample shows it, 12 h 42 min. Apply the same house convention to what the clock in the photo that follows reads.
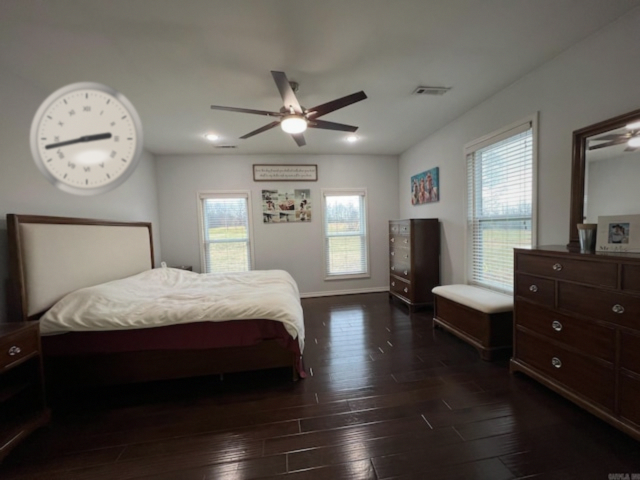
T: 2 h 43 min
